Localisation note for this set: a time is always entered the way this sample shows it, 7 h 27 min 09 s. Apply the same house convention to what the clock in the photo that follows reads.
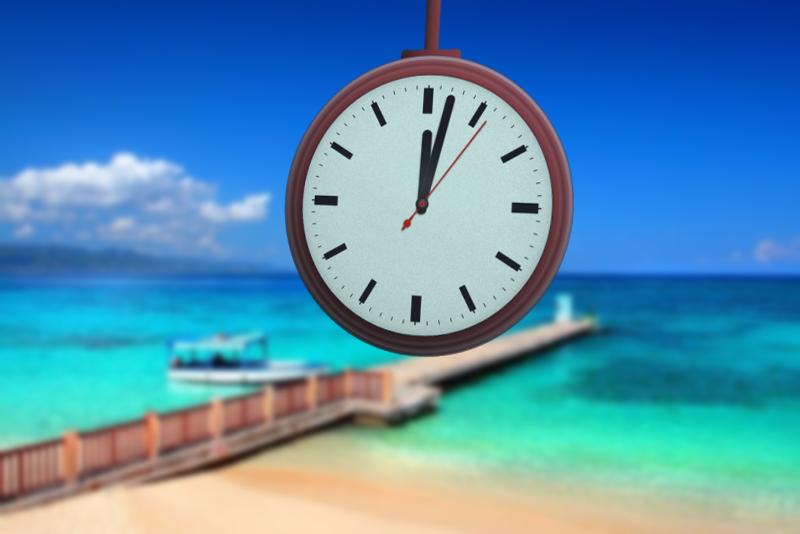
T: 12 h 02 min 06 s
